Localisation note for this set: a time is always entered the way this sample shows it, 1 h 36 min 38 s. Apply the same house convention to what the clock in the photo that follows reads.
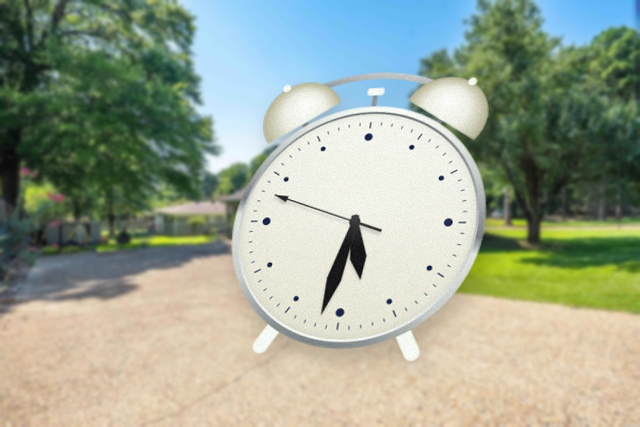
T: 5 h 31 min 48 s
